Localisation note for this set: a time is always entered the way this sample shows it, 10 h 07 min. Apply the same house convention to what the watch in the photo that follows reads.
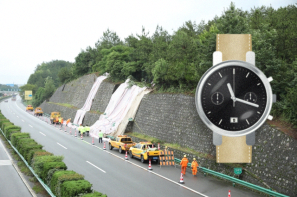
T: 11 h 18 min
